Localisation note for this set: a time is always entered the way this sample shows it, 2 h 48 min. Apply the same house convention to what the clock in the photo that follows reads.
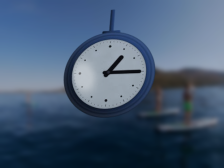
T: 1 h 15 min
